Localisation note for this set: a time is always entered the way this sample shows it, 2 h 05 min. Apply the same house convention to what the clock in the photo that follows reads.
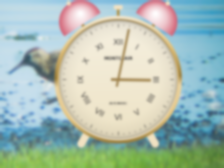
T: 3 h 02 min
